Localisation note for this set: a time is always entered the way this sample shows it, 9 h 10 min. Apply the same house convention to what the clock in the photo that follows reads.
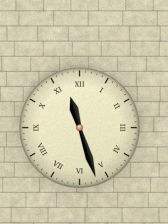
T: 11 h 27 min
